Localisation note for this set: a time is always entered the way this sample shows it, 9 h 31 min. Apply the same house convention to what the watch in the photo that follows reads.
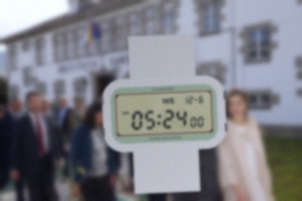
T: 5 h 24 min
